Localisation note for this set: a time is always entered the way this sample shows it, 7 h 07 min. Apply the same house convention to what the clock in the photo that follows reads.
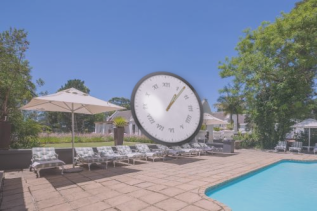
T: 1 h 07 min
